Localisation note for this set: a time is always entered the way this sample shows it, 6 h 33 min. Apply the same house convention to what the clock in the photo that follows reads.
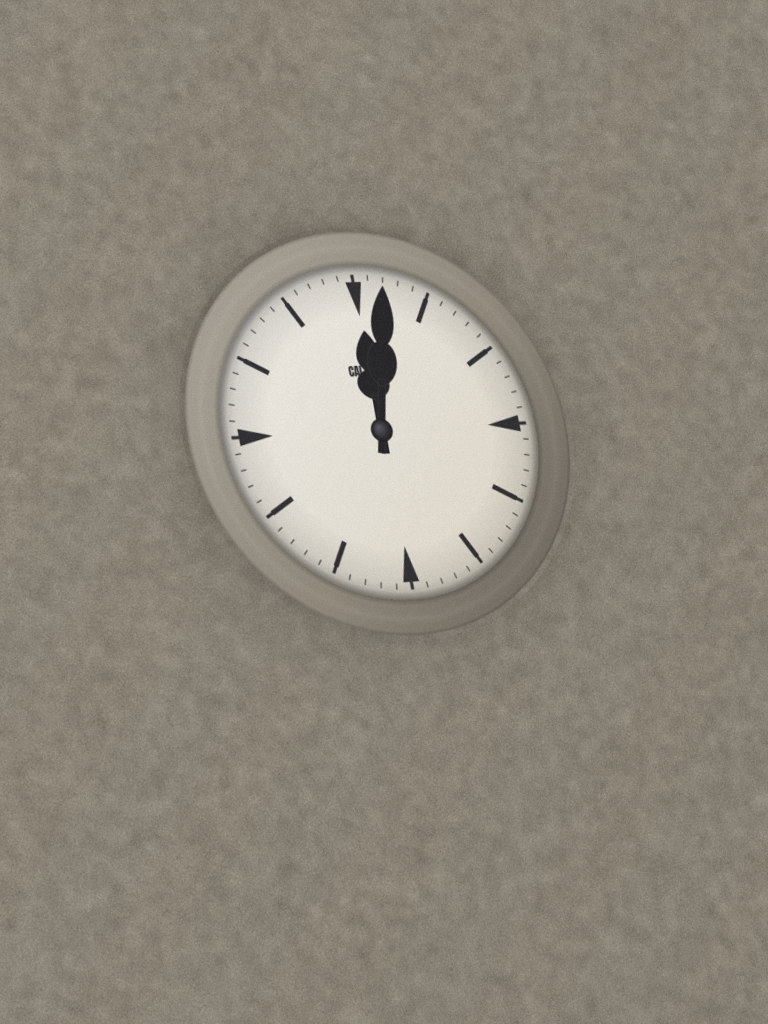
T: 12 h 02 min
